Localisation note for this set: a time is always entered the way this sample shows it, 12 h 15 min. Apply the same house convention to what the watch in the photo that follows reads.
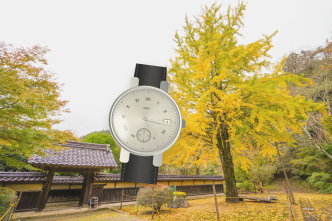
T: 3 h 16 min
